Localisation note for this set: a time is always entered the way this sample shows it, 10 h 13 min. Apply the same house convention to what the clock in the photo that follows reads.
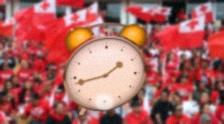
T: 1 h 43 min
